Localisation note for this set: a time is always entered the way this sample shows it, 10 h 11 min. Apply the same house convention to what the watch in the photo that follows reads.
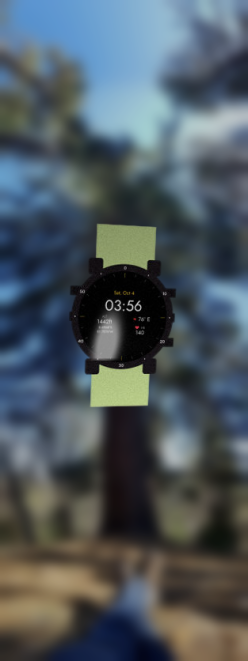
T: 3 h 56 min
